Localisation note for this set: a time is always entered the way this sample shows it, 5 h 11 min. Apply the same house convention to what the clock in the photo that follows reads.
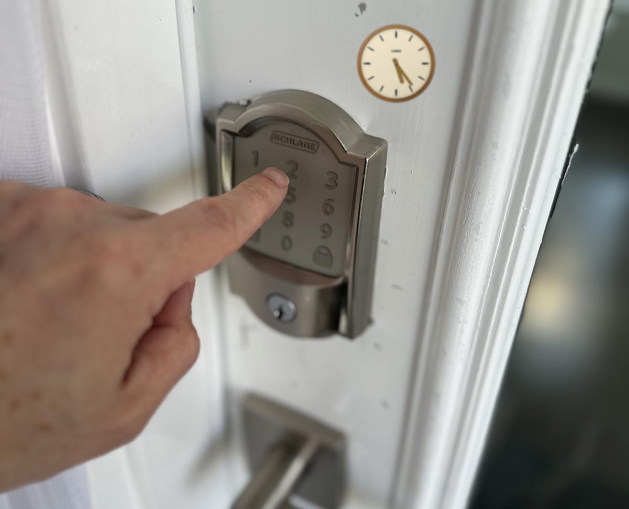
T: 5 h 24 min
